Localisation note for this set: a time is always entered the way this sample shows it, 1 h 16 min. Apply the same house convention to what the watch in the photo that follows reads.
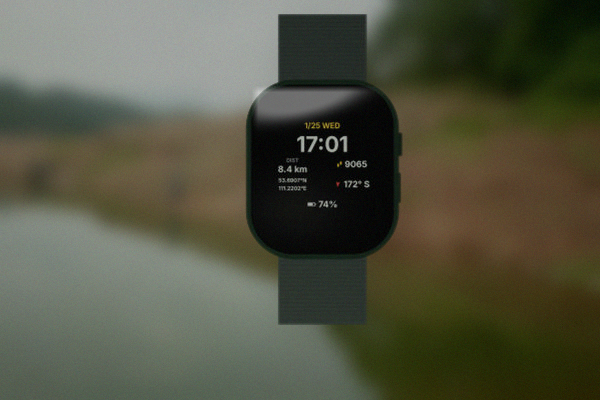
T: 17 h 01 min
